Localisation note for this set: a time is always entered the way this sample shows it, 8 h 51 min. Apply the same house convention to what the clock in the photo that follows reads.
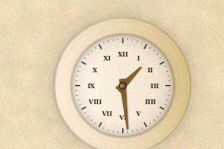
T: 1 h 29 min
